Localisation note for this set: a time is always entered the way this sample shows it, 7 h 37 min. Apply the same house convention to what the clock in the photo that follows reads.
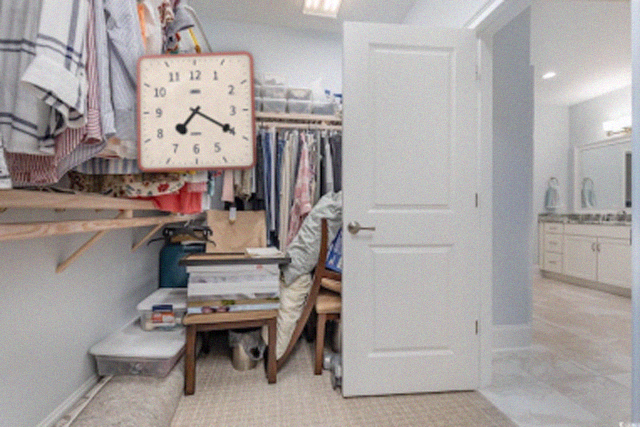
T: 7 h 20 min
